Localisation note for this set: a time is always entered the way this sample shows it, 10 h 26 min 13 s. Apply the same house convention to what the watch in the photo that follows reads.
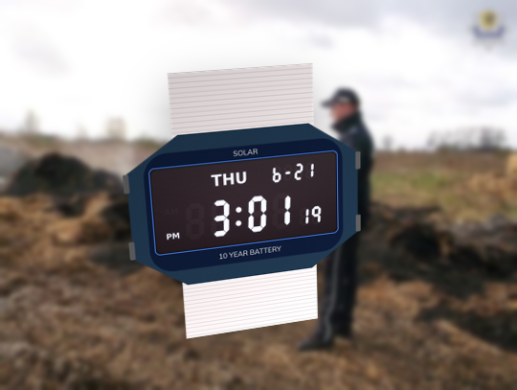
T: 3 h 01 min 19 s
